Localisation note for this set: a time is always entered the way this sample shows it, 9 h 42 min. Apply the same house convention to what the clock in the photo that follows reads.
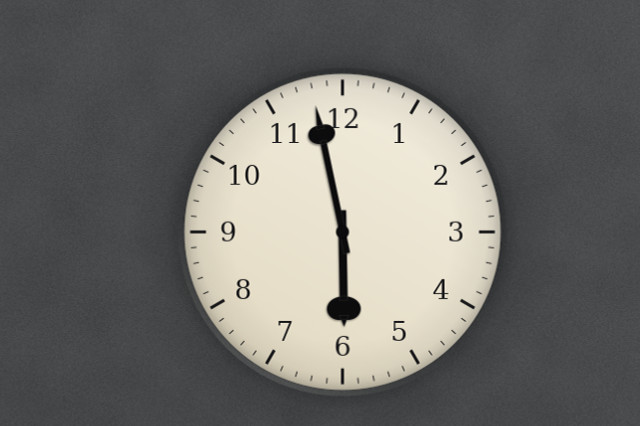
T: 5 h 58 min
